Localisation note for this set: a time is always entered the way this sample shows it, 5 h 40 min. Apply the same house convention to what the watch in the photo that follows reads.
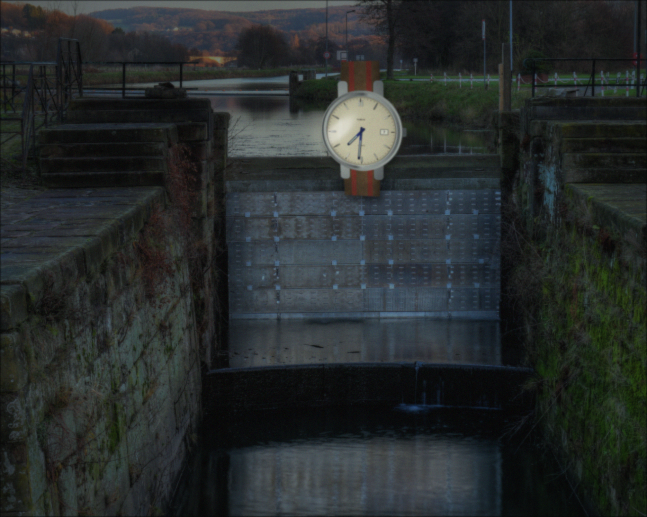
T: 7 h 31 min
